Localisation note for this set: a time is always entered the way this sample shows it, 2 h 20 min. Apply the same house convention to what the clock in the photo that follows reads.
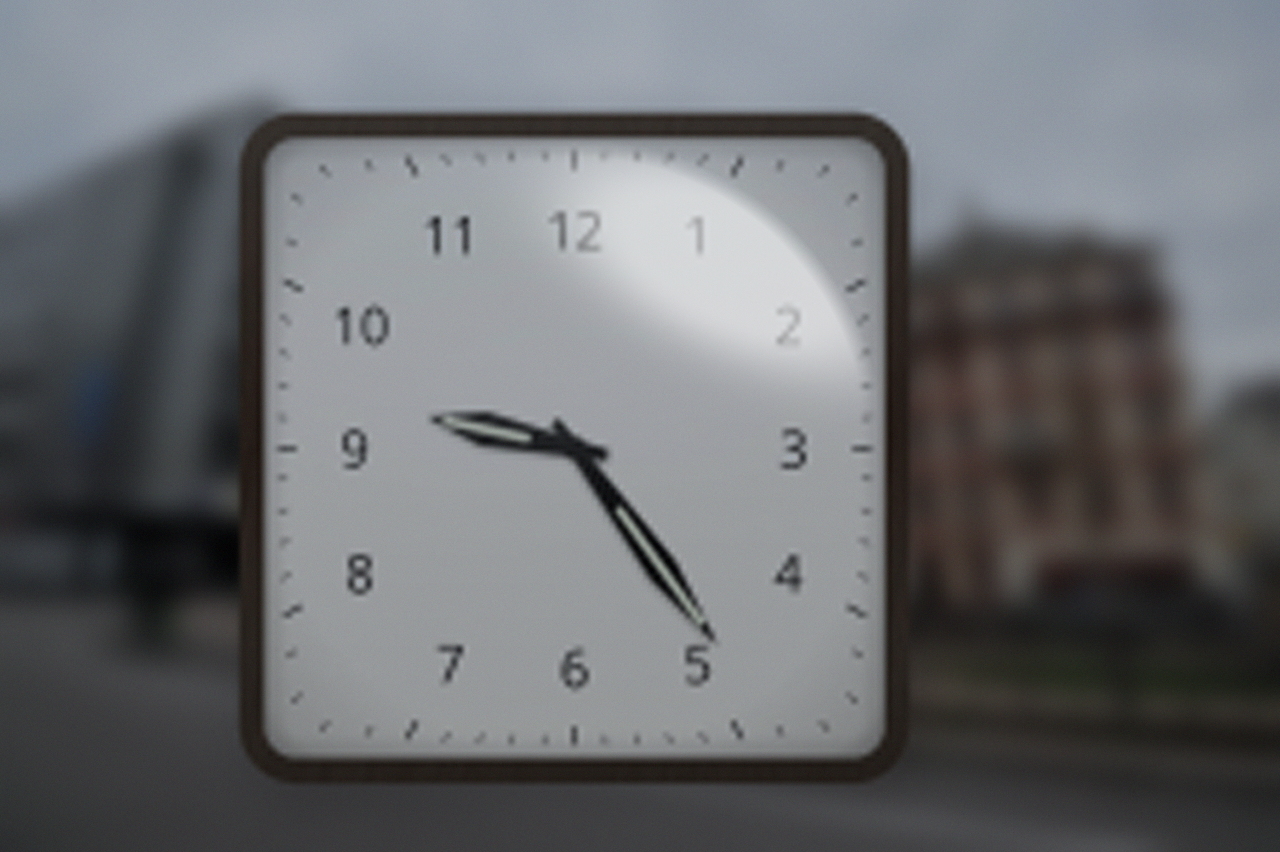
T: 9 h 24 min
